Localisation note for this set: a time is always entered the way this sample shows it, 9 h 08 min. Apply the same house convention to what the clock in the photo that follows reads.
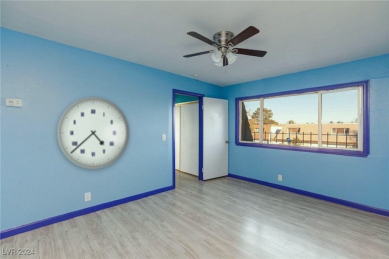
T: 4 h 38 min
